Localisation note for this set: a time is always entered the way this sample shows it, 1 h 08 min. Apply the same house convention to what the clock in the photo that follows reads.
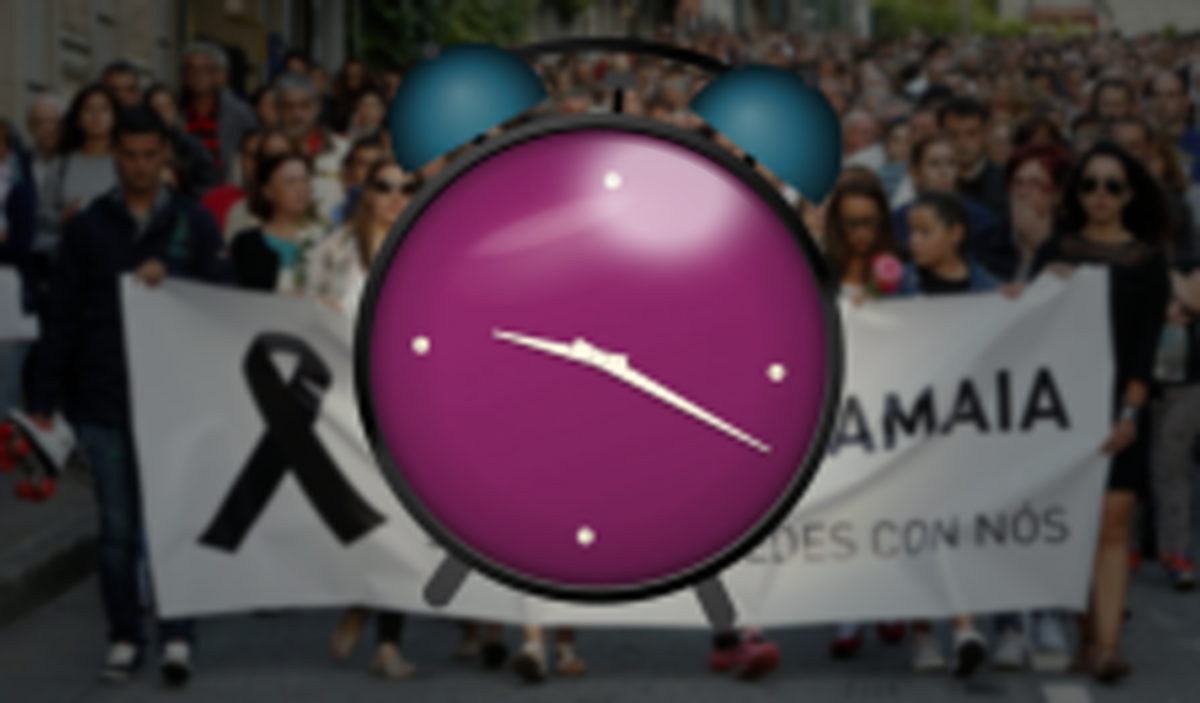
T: 9 h 19 min
